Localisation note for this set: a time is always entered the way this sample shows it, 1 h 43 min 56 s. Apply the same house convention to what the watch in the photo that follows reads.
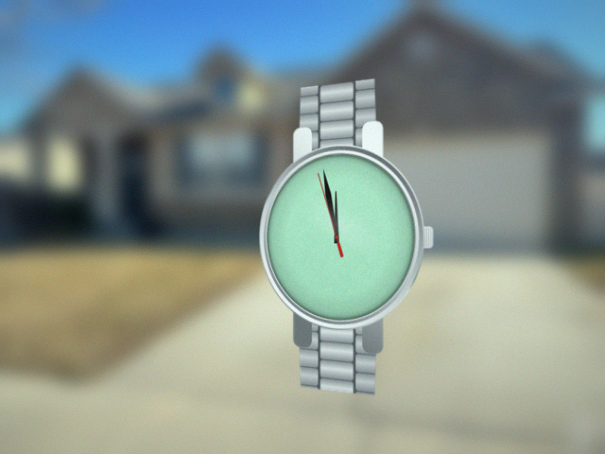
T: 11 h 57 min 57 s
